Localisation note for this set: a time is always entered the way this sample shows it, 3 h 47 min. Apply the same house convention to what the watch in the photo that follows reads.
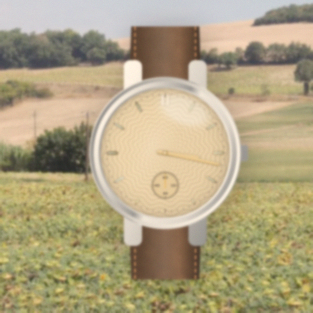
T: 3 h 17 min
